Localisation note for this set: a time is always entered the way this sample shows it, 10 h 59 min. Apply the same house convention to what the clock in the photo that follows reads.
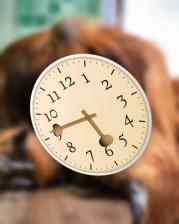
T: 5 h 46 min
